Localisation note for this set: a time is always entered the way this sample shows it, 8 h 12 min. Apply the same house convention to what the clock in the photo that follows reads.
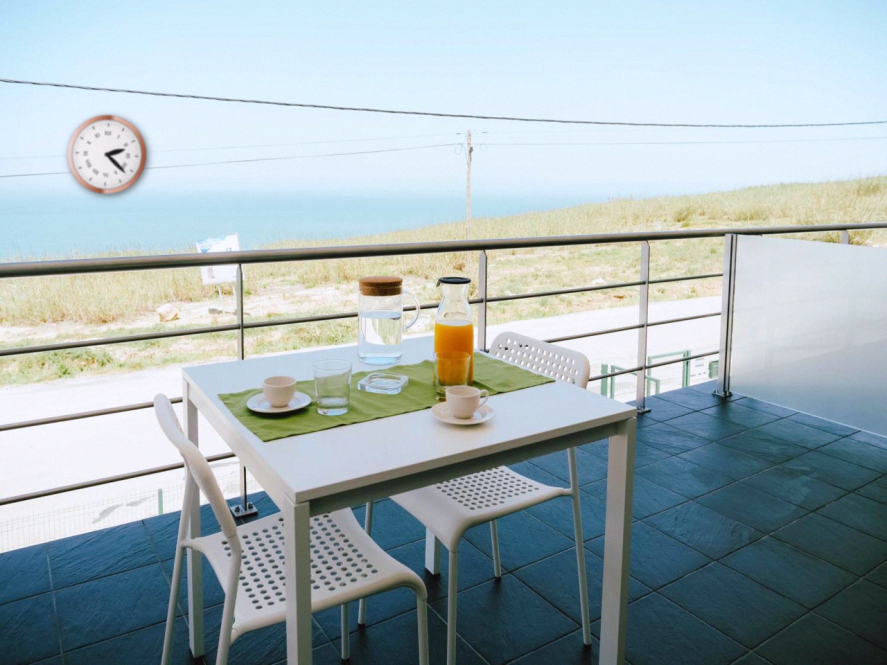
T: 2 h 22 min
